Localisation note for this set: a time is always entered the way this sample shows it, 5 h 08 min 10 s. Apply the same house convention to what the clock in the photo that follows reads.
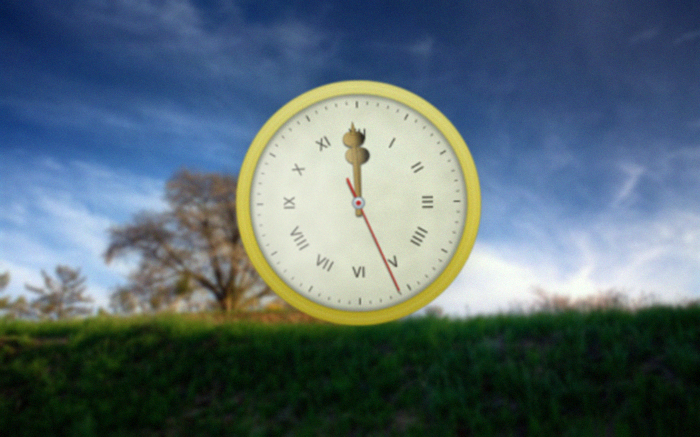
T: 11 h 59 min 26 s
